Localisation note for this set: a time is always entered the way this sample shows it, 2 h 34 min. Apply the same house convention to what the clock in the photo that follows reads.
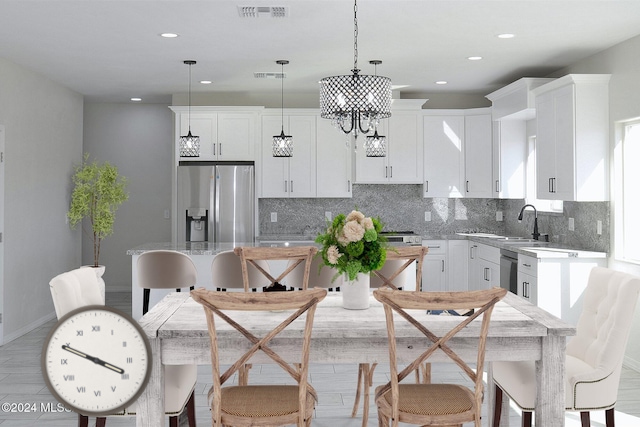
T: 3 h 49 min
